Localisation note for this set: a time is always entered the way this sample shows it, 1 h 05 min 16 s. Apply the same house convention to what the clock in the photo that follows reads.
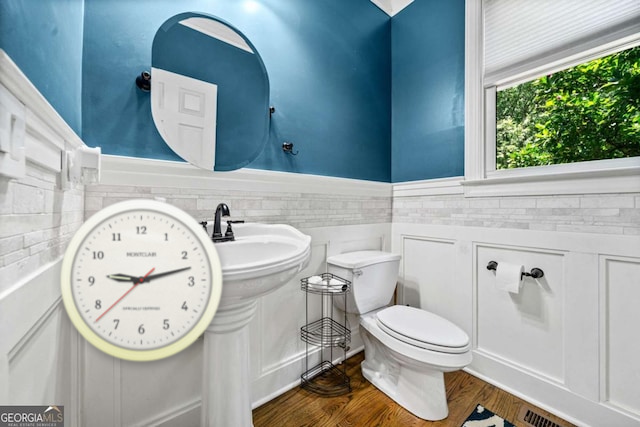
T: 9 h 12 min 38 s
